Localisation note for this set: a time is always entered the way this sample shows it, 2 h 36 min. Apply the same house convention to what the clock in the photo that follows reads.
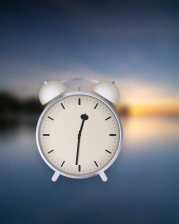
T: 12 h 31 min
